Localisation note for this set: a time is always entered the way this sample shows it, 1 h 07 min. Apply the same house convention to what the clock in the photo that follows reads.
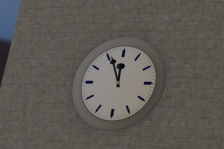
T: 11 h 56 min
